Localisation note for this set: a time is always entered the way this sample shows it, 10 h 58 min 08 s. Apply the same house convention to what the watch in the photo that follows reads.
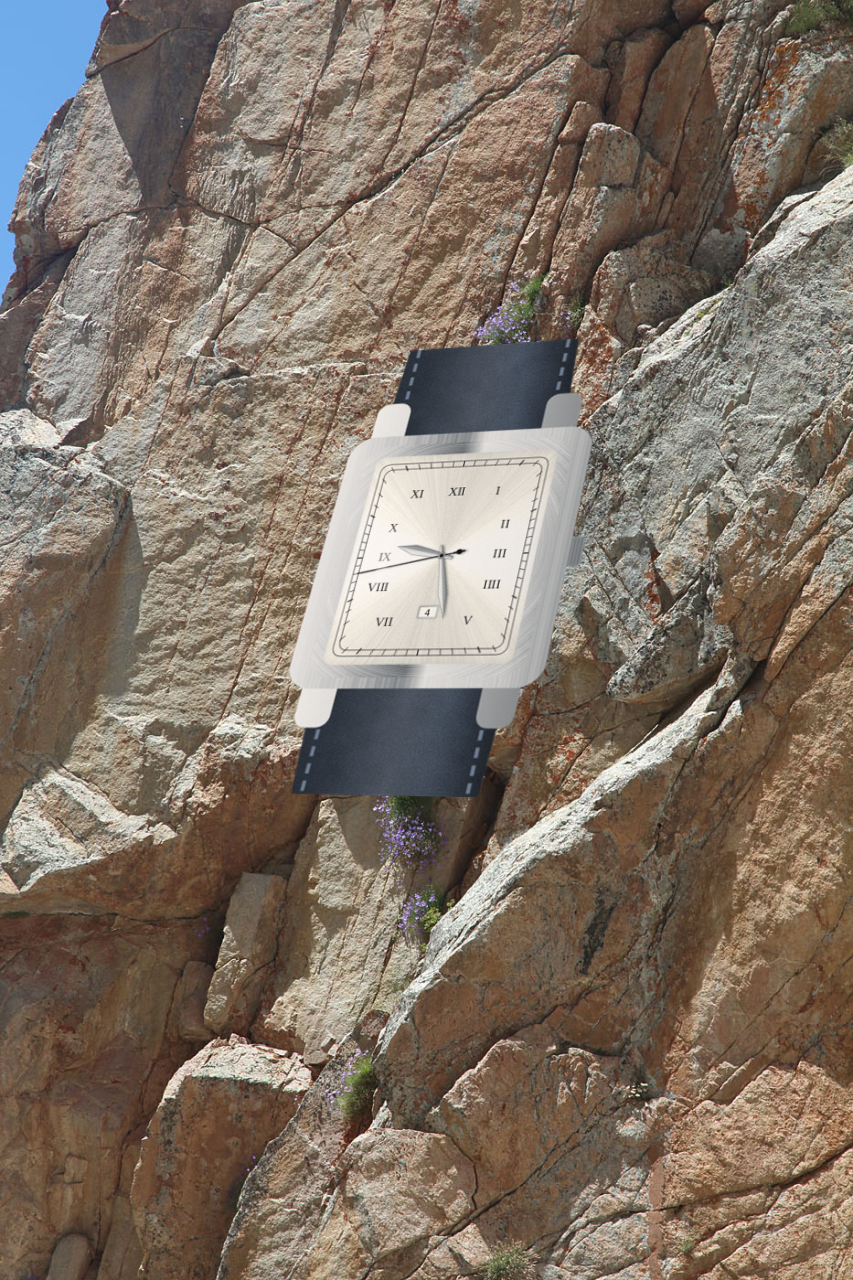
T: 9 h 27 min 43 s
